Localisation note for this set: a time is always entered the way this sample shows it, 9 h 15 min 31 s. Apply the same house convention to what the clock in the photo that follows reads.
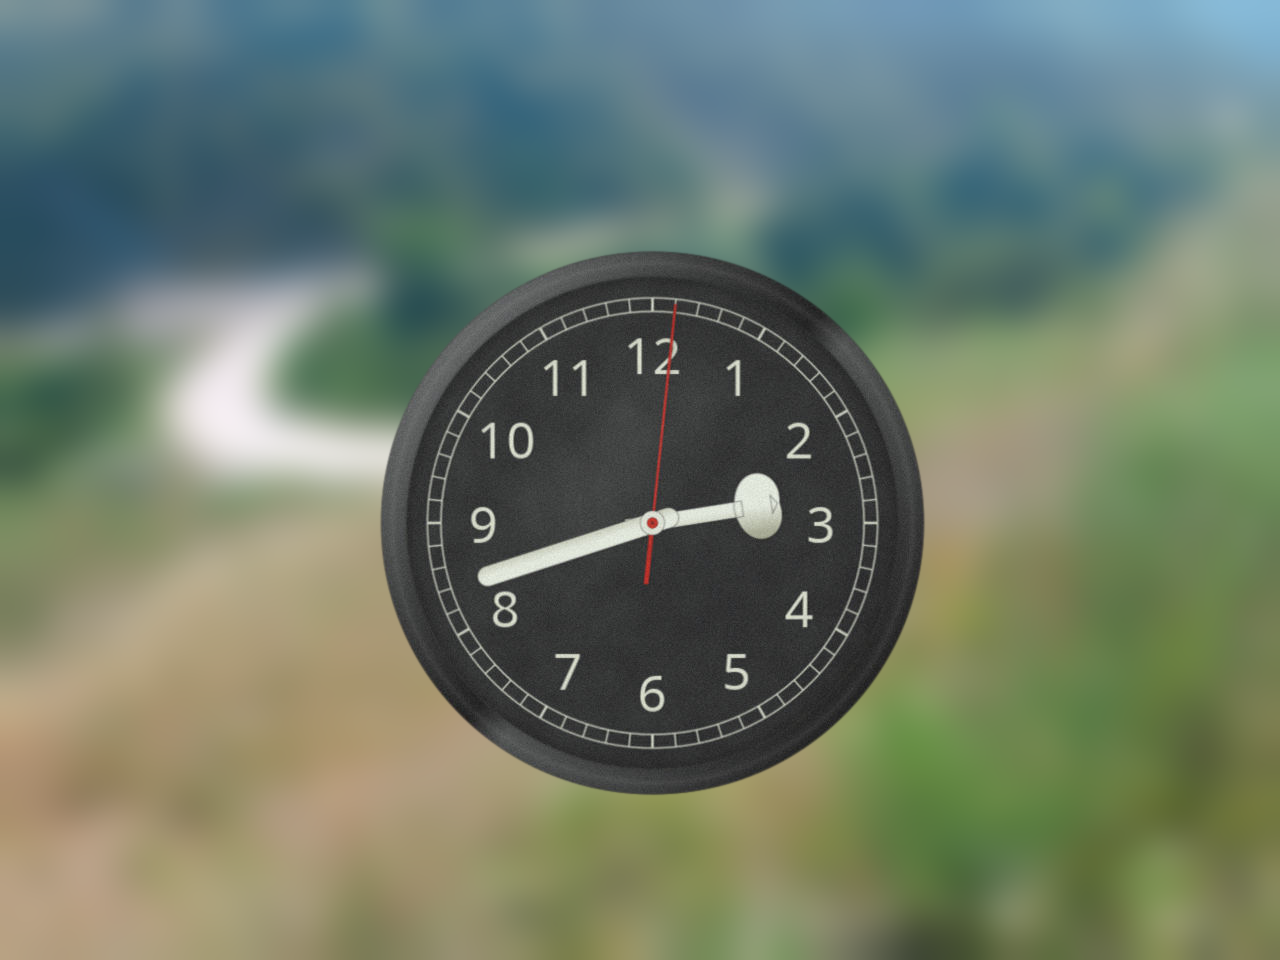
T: 2 h 42 min 01 s
